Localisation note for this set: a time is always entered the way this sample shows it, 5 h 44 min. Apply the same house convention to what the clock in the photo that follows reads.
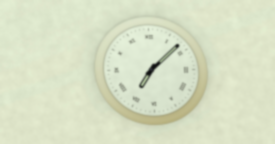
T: 7 h 08 min
